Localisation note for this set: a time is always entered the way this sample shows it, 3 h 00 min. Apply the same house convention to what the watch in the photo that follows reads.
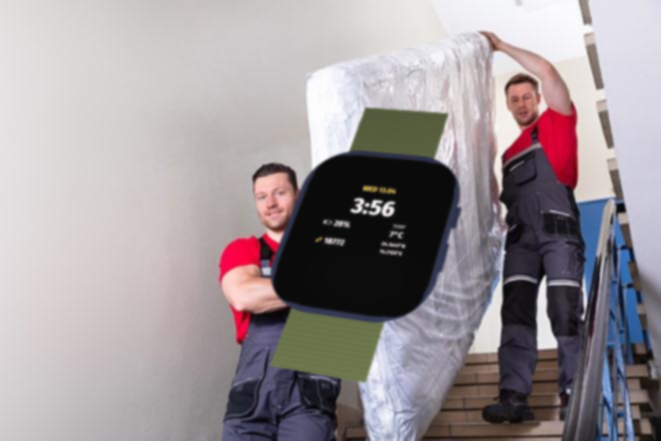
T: 3 h 56 min
